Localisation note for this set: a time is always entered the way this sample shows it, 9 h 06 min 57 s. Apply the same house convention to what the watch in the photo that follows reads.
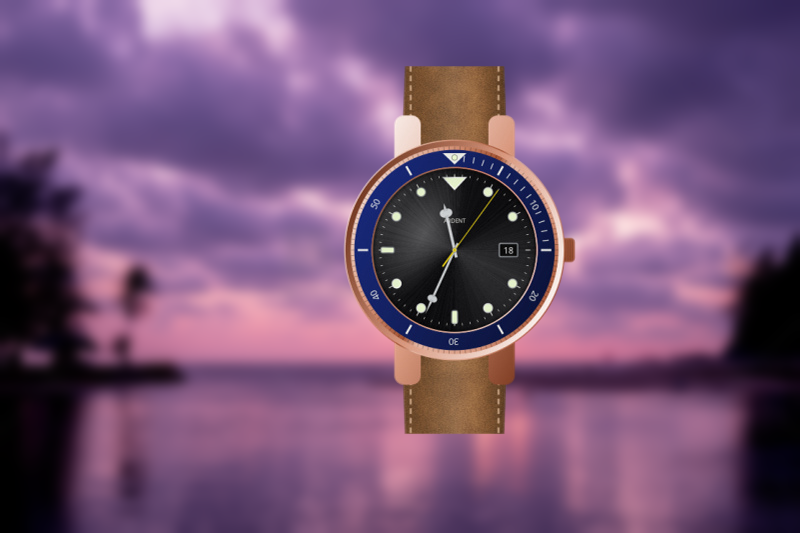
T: 11 h 34 min 06 s
